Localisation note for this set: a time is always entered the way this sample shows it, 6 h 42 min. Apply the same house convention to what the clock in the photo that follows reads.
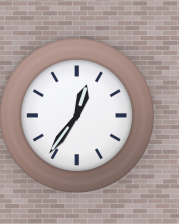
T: 12 h 36 min
